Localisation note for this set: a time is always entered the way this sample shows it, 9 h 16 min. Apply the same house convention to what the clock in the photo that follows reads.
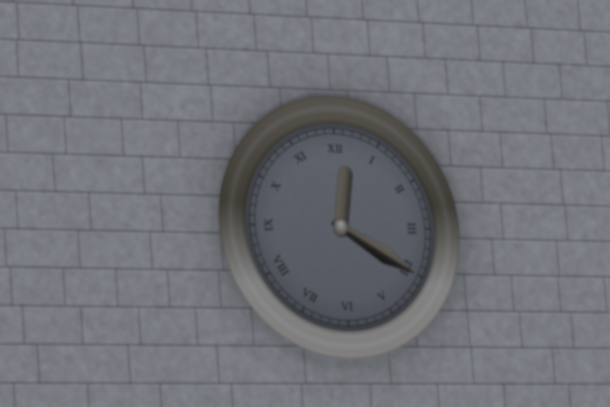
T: 12 h 20 min
